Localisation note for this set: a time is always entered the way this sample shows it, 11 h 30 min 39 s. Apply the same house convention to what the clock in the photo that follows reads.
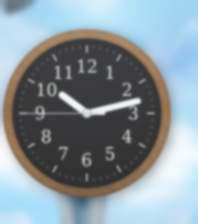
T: 10 h 12 min 45 s
